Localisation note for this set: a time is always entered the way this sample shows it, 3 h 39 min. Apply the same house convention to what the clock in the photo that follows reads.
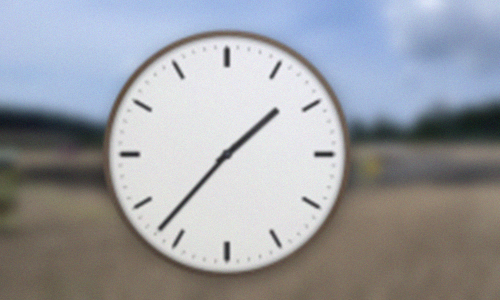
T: 1 h 37 min
